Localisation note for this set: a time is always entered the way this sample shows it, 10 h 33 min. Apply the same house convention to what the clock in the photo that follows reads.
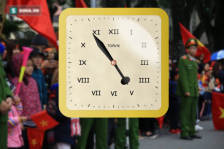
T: 4 h 54 min
